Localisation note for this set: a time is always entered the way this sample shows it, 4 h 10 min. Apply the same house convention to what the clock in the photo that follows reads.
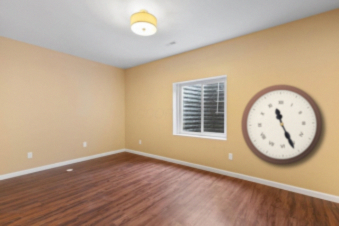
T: 11 h 26 min
